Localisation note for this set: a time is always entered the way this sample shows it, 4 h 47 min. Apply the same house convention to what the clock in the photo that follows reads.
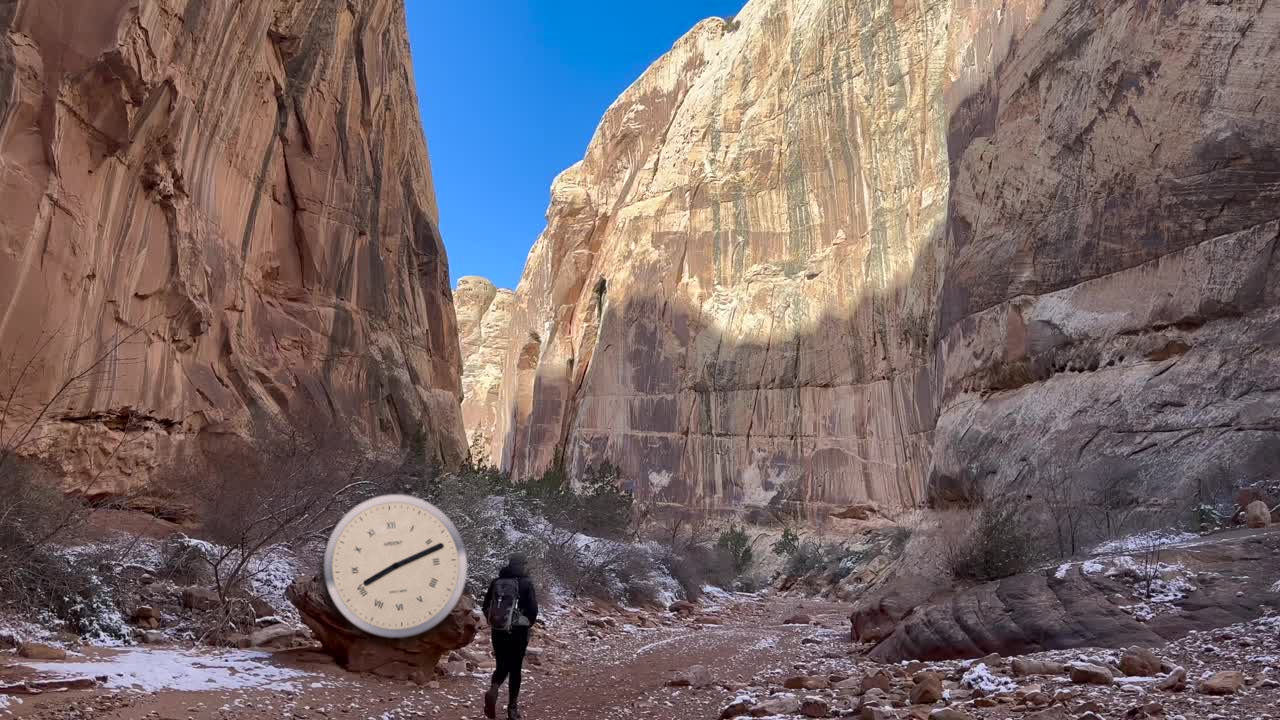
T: 8 h 12 min
